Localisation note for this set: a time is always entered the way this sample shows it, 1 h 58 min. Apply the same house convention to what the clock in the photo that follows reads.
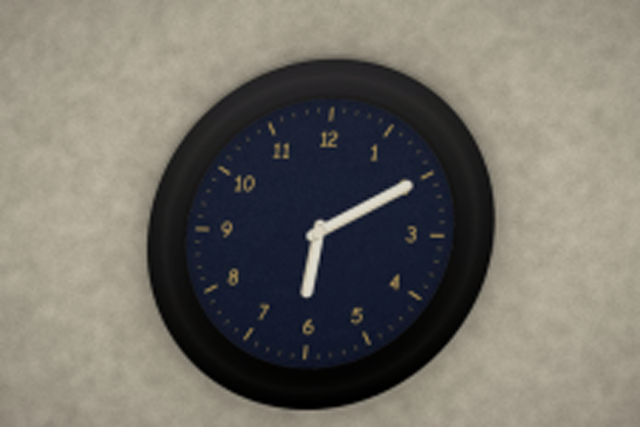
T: 6 h 10 min
